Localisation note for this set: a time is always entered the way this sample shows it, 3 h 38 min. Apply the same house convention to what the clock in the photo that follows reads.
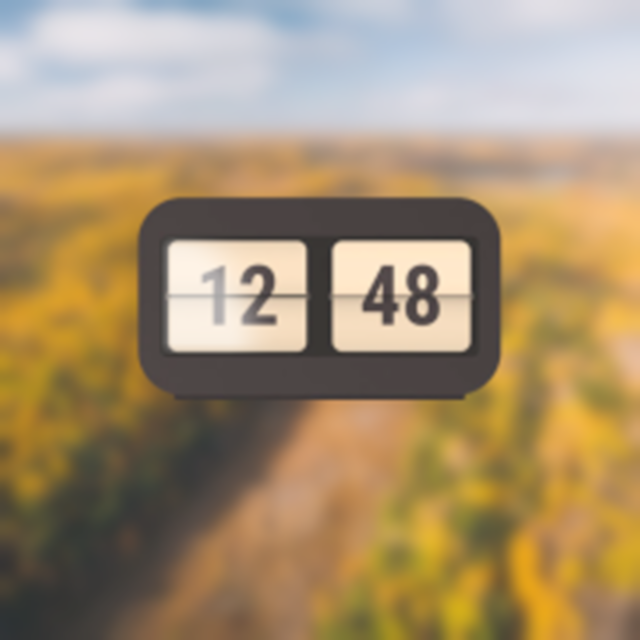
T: 12 h 48 min
